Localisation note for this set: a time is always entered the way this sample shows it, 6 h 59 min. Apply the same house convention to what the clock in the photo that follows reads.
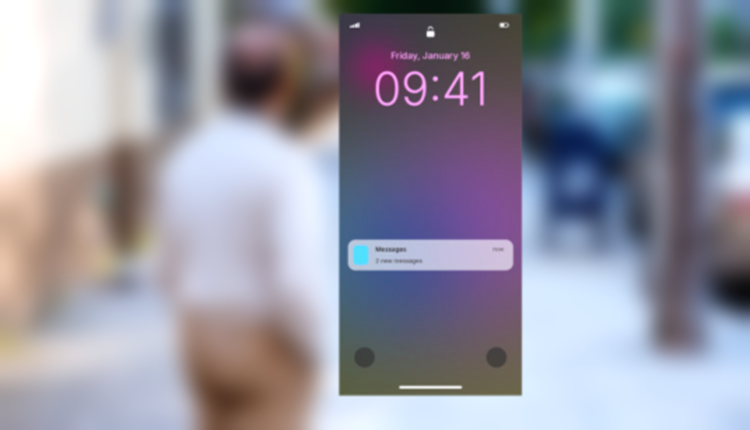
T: 9 h 41 min
